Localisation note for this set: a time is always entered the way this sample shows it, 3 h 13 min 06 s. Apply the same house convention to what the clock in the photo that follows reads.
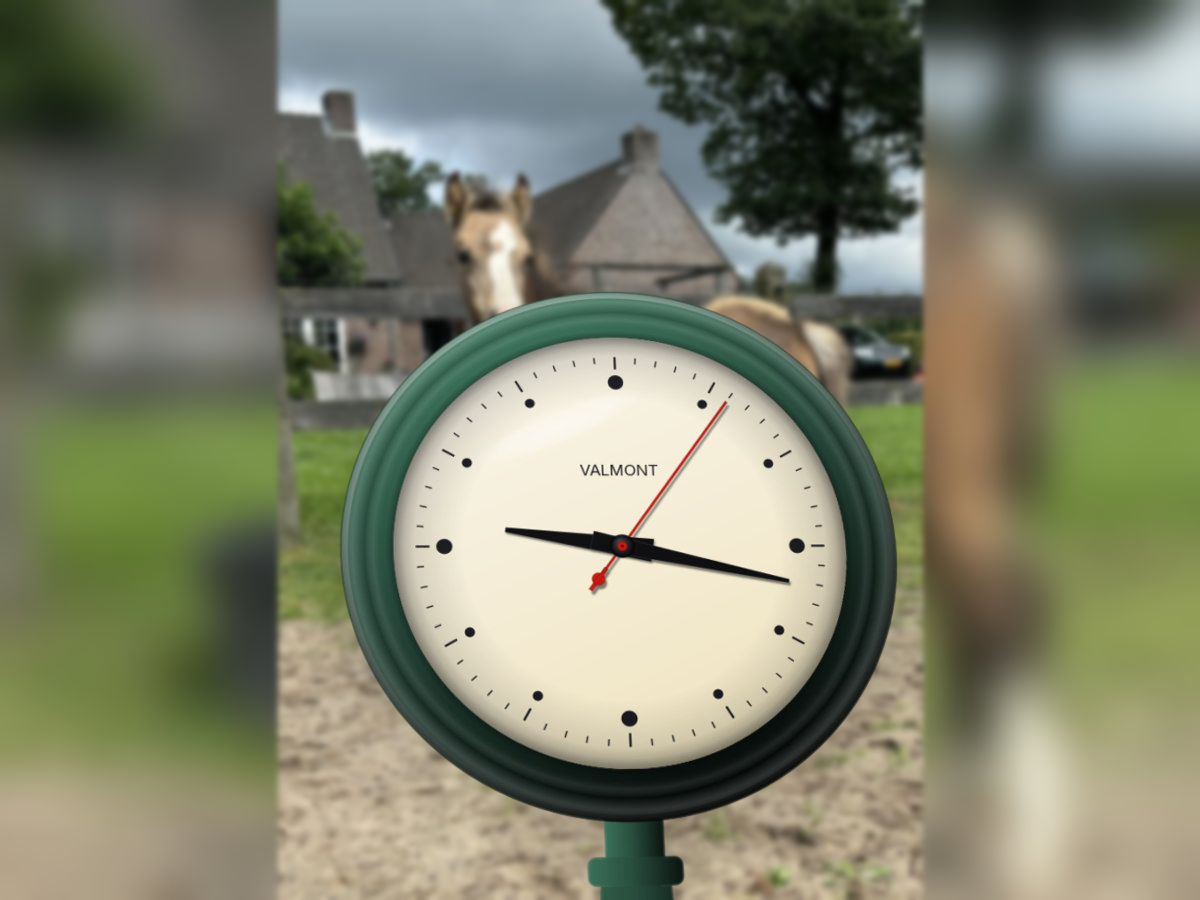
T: 9 h 17 min 06 s
